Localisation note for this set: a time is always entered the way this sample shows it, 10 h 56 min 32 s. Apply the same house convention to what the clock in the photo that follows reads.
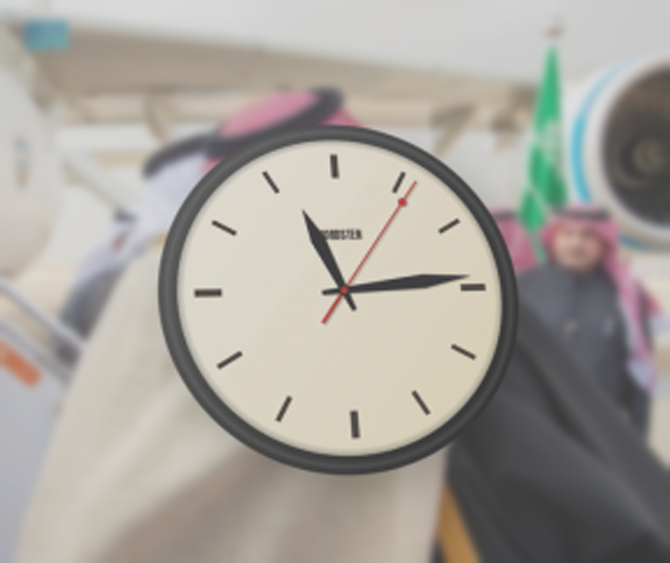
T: 11 h 14 min 06 s
